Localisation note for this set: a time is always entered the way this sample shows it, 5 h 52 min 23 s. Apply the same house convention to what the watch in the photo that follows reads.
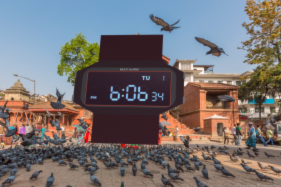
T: 6 h 06 min 34 s
